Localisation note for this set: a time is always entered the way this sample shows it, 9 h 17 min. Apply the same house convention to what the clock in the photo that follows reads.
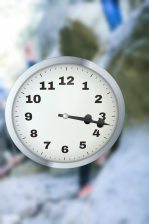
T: 3 h 17 min
